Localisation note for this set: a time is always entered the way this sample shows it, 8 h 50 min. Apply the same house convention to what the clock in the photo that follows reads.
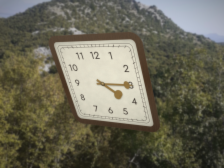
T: 4 h 15 min
